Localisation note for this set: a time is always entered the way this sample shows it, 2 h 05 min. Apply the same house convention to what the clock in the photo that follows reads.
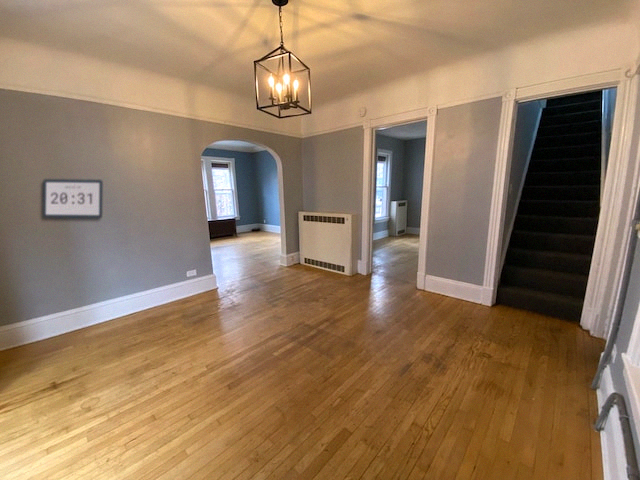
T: 20 h 31 min
